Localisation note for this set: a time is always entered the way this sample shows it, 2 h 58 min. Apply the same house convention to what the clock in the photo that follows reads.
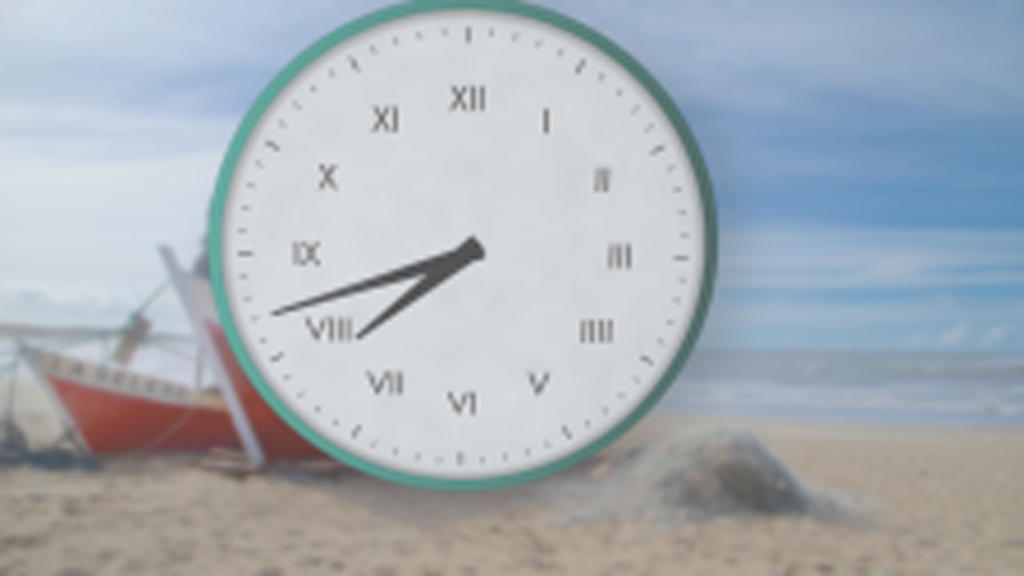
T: 7 h 42 min
